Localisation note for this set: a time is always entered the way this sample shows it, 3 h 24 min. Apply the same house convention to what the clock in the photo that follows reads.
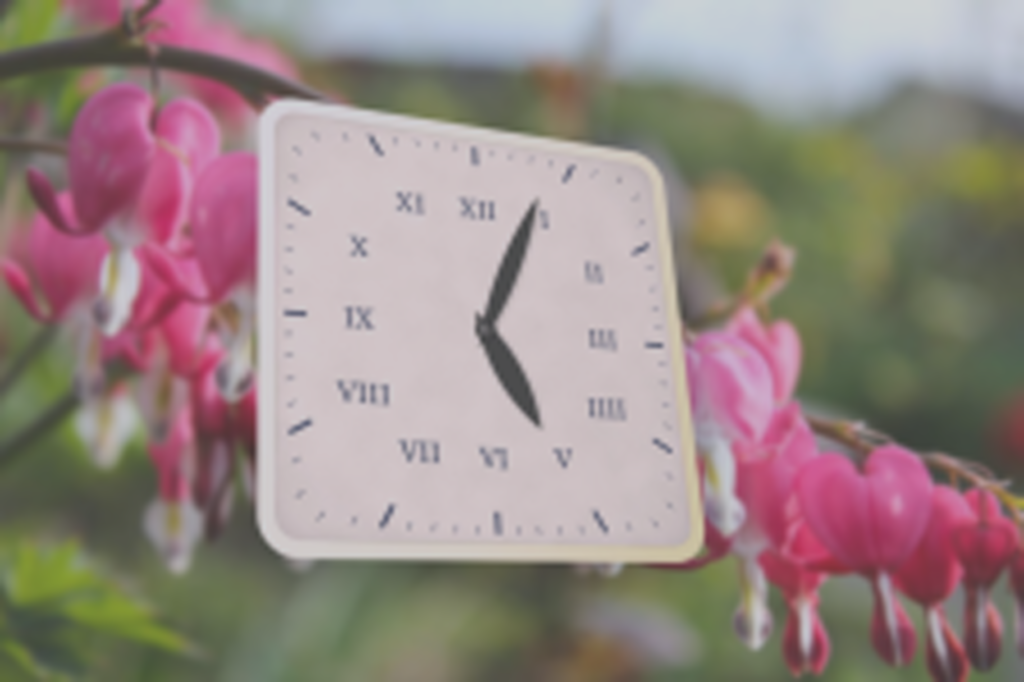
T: 5 h 04 min
